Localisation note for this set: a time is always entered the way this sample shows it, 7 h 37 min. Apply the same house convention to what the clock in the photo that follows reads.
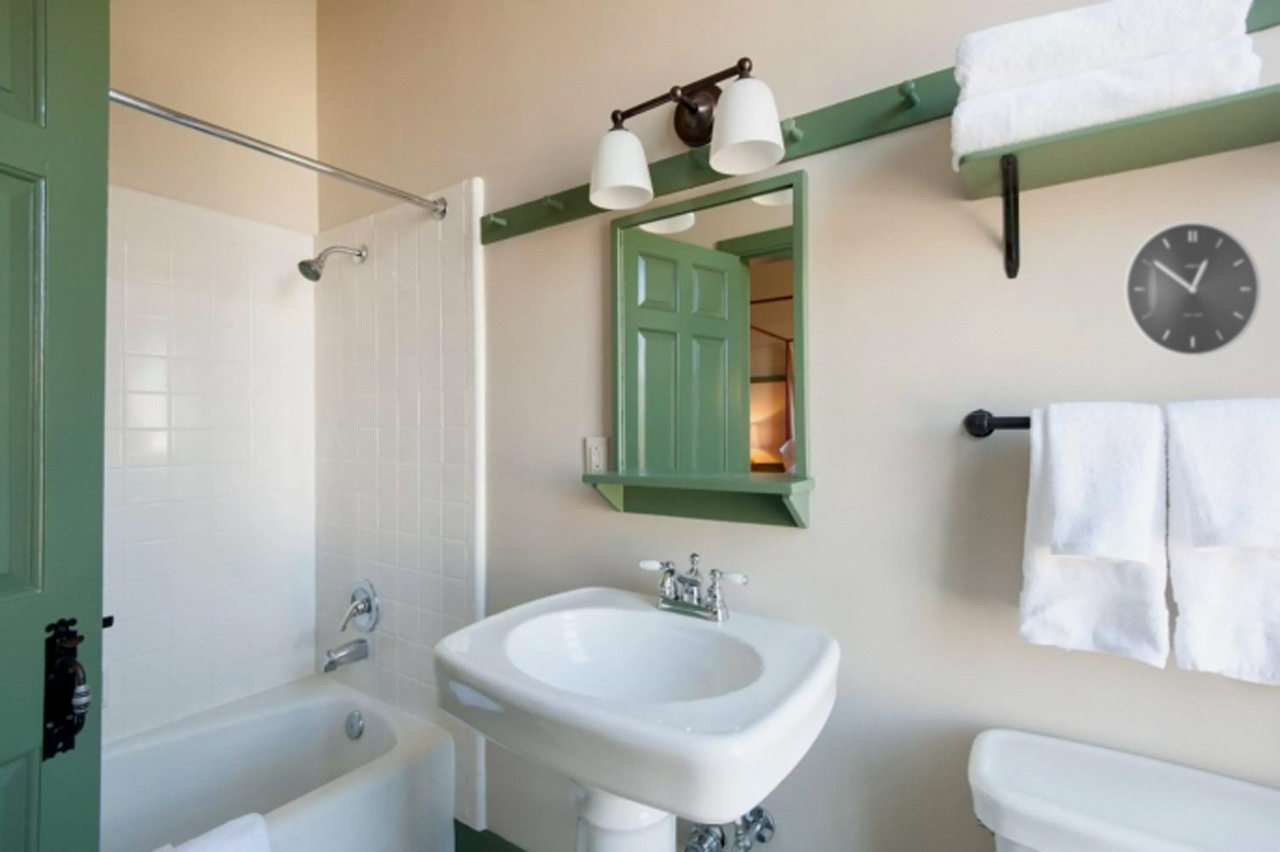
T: 12 h 51 min
